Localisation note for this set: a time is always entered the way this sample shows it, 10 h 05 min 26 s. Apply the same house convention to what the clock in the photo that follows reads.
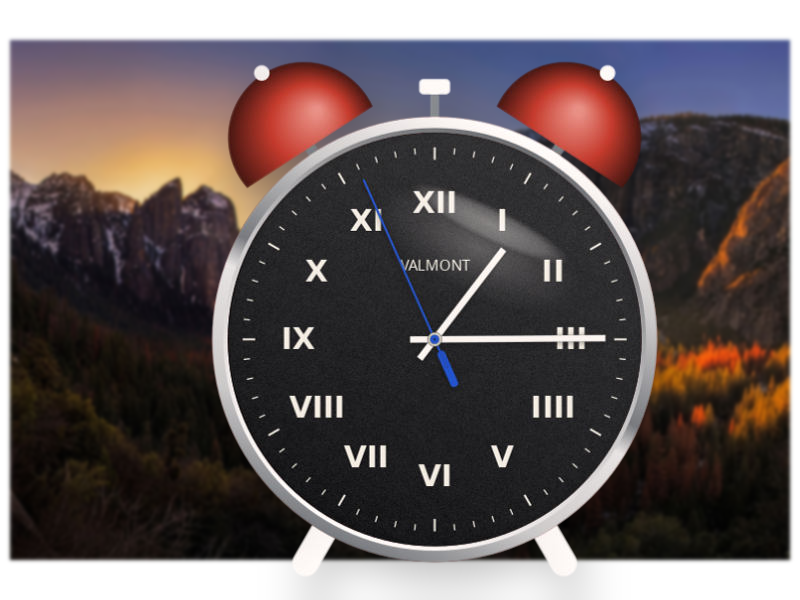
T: 1 h 14 min 56 s
